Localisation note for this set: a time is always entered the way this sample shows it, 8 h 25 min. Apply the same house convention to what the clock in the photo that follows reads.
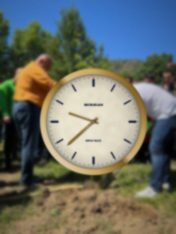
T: 9 h 38 min
